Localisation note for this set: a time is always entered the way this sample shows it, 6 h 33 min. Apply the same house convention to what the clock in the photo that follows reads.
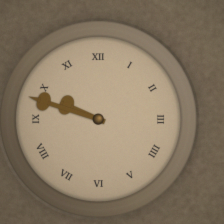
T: 9 h 48 min
